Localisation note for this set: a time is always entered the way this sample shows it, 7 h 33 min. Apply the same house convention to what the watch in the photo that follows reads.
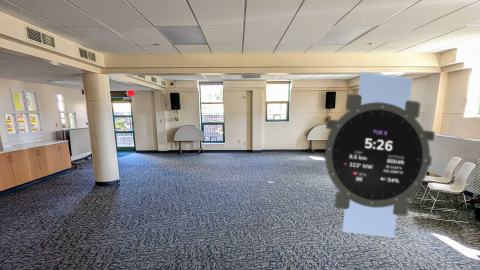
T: 5 h 26 min
